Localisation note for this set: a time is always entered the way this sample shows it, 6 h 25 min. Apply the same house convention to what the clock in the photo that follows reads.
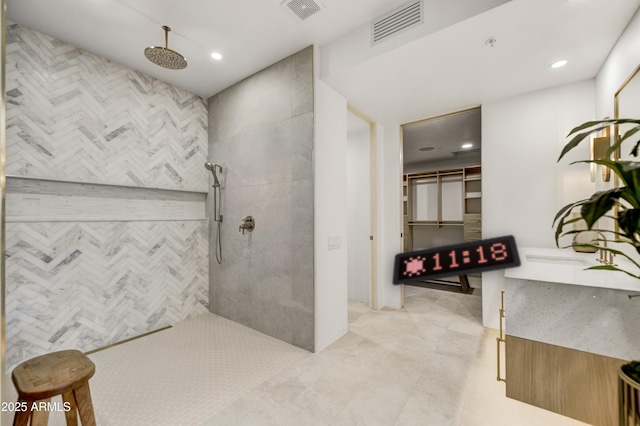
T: 11 h 18 min
